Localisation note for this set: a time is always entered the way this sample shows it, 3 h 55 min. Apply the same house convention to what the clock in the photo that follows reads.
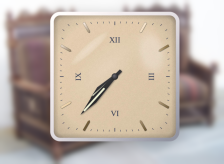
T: 7 h 37 min
